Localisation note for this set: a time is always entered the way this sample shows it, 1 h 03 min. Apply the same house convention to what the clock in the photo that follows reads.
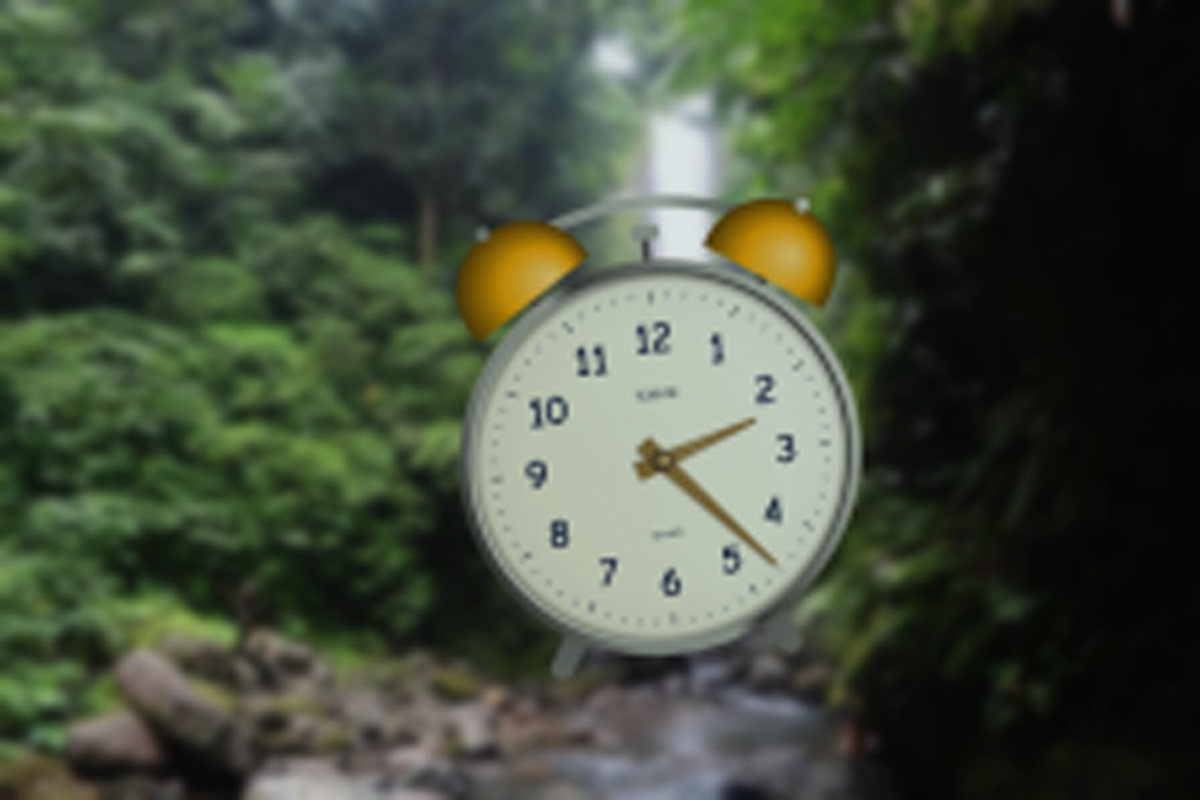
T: 2 h 23 min
